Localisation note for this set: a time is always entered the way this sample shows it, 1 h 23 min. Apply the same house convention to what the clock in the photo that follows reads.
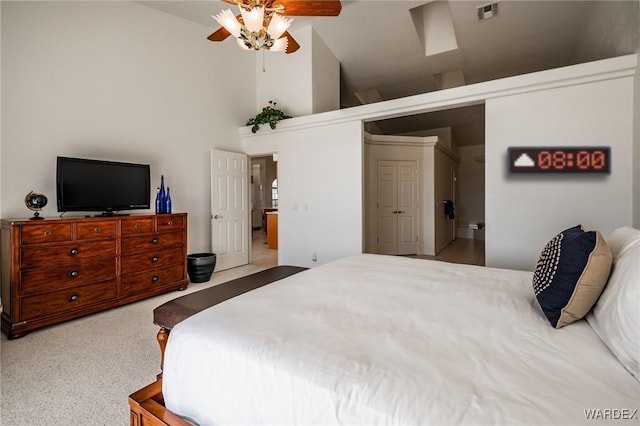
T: 8 h 00 min
